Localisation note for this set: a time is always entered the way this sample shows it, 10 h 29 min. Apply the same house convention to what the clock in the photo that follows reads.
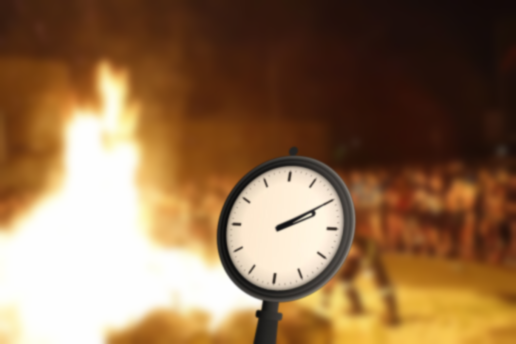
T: 2 h 10 min
